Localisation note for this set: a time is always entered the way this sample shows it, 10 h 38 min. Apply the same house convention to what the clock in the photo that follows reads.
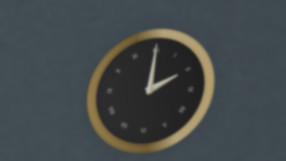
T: 2 h 00 min
